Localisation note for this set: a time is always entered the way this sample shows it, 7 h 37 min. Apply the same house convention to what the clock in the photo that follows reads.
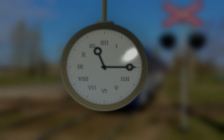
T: 11 h 15 min
